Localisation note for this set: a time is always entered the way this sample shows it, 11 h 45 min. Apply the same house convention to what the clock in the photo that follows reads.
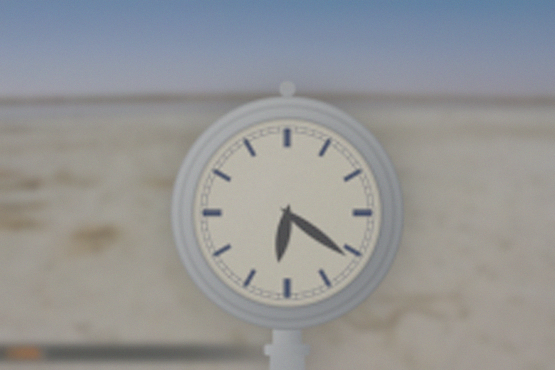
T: 6 h 21 min
